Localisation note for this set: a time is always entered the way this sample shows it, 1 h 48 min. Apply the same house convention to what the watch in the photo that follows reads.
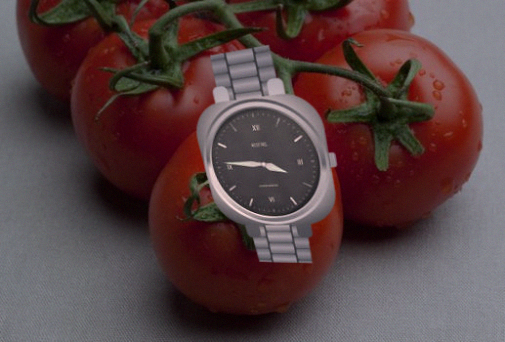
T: 3 h 46 min
